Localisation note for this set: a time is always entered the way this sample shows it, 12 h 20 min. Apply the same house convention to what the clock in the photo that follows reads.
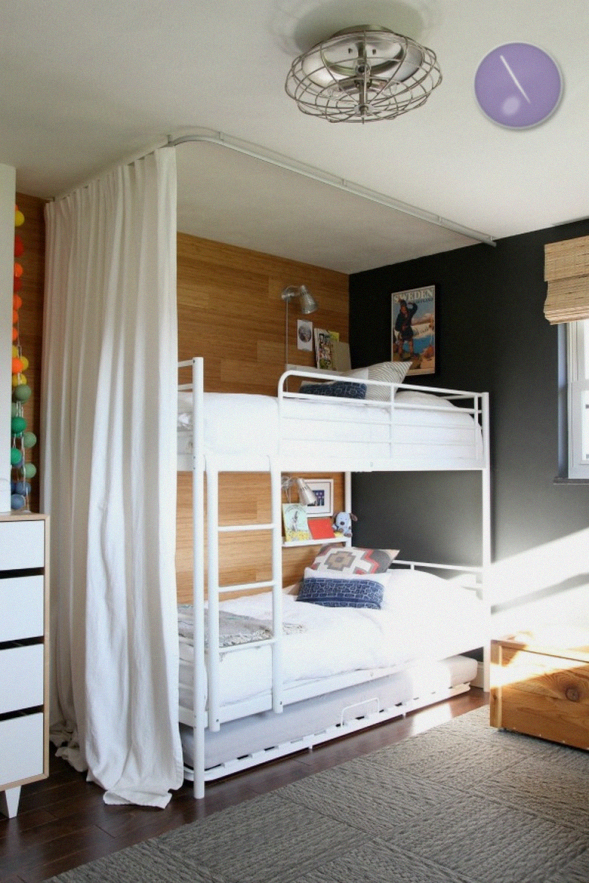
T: 4 h 55 min
